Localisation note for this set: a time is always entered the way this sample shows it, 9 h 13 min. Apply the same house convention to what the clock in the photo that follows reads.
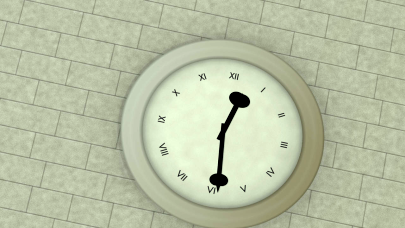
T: 12 h 29 min
